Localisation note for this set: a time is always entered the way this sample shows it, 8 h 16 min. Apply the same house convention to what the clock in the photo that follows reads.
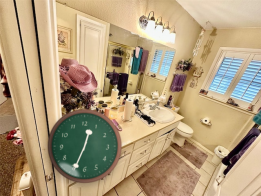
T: 12 h 34 min
